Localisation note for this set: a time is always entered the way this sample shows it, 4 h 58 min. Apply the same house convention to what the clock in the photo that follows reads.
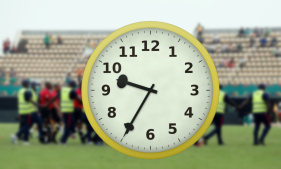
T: 9 h 35 min
